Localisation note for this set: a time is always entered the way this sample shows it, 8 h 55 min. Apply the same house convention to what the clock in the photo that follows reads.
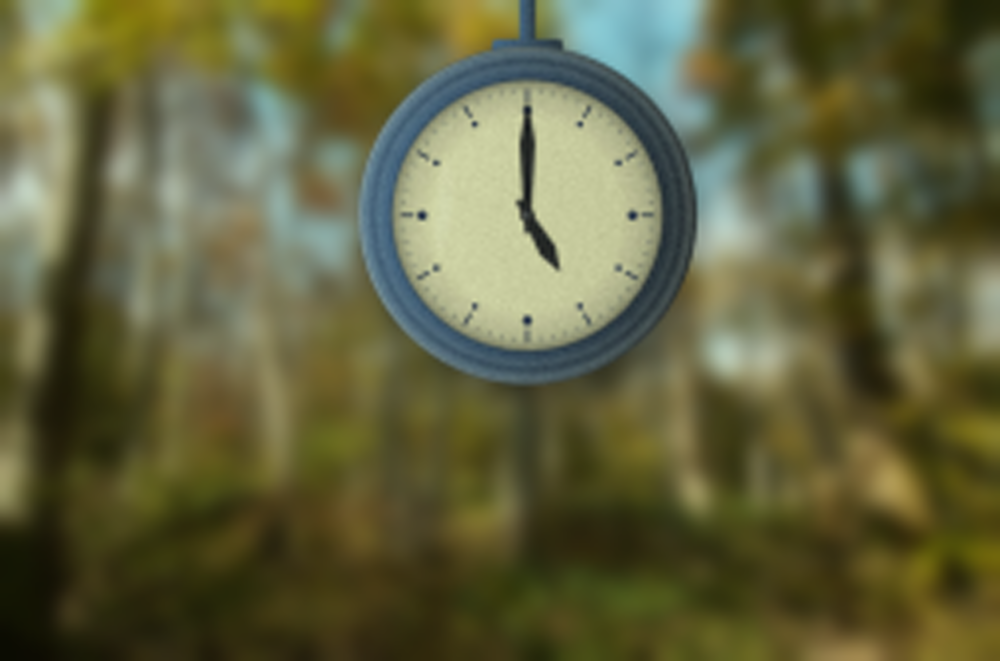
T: 5 h 00 min
